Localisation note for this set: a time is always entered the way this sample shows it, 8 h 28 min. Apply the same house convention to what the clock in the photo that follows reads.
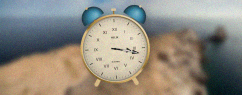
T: 3 h 17 min
